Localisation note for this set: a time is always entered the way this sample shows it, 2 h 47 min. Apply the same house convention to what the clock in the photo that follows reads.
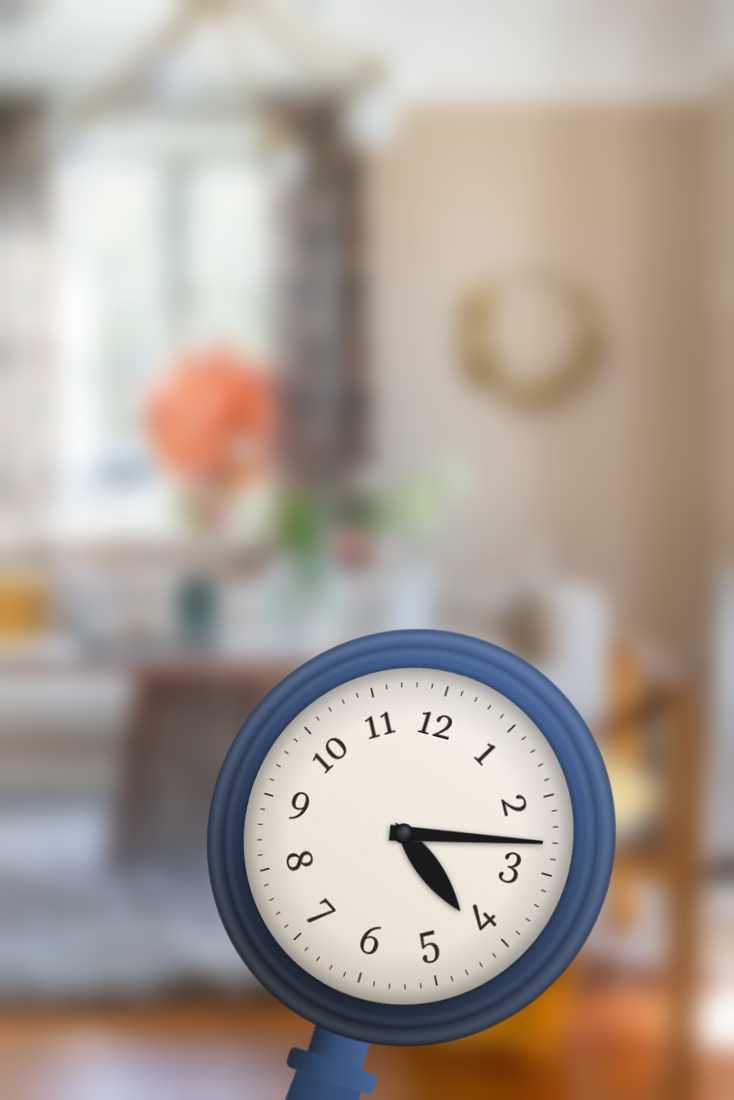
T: 4 h 13 min
